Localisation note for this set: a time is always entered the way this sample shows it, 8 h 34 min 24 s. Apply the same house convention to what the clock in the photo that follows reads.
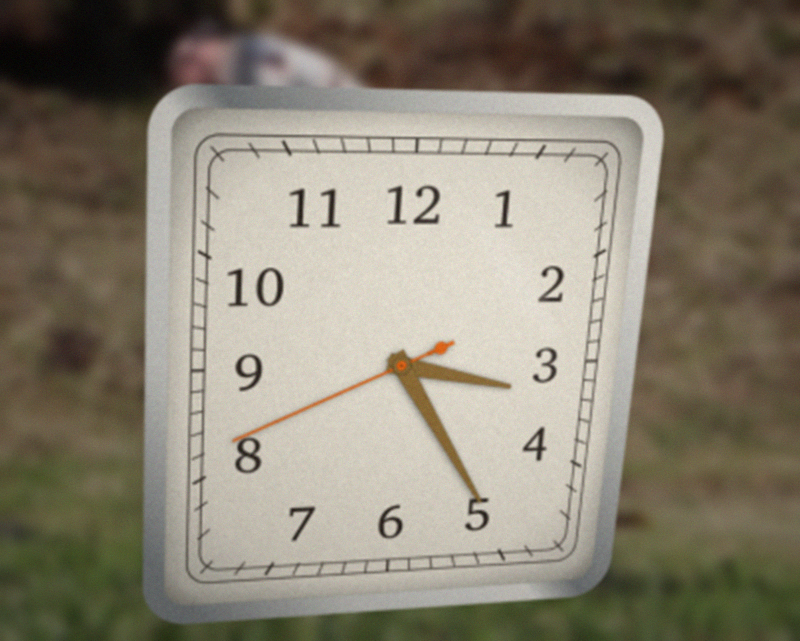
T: 3 h 24 min 41 s
